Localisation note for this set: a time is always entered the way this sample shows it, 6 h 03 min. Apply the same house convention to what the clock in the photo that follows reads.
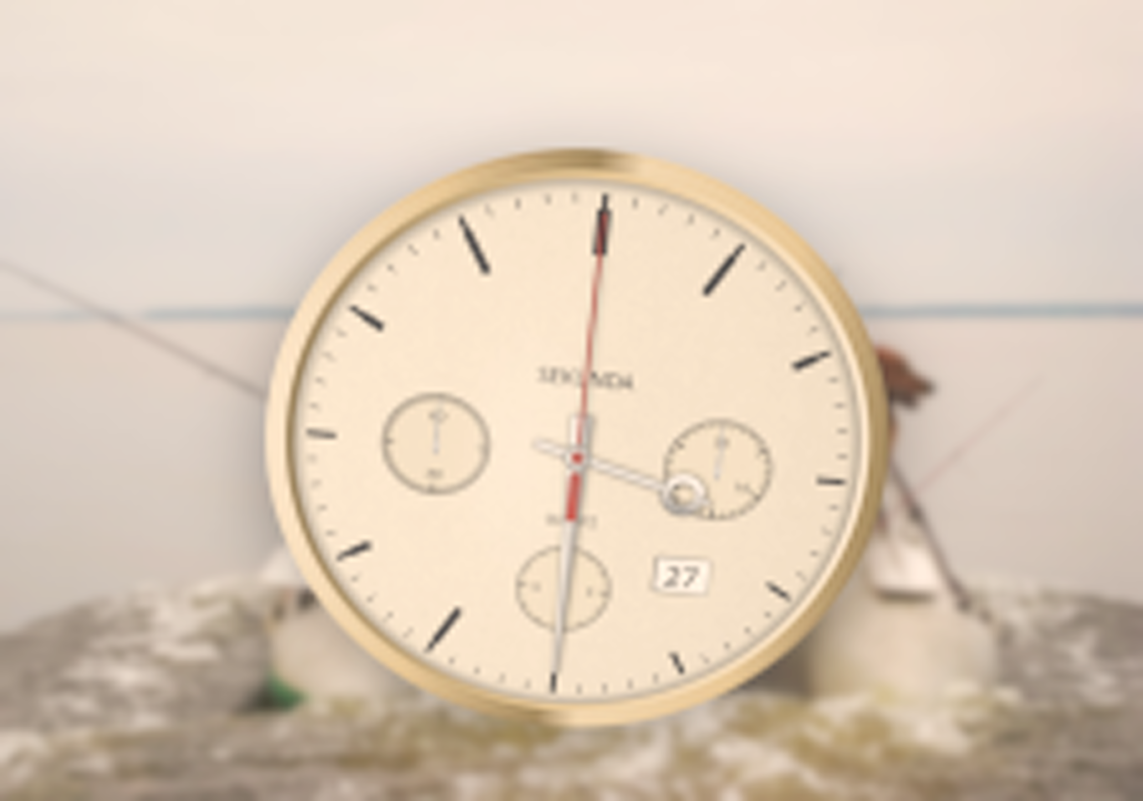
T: 3 h 30 min
